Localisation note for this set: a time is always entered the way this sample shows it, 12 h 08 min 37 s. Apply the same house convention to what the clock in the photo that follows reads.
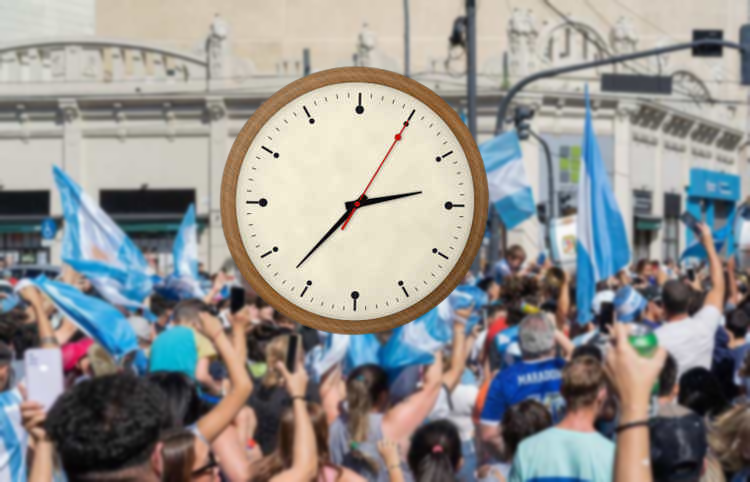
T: 2 h 37 min 05 s
